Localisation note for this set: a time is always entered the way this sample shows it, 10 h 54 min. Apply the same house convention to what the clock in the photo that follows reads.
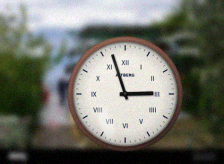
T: 2 h 57 min
